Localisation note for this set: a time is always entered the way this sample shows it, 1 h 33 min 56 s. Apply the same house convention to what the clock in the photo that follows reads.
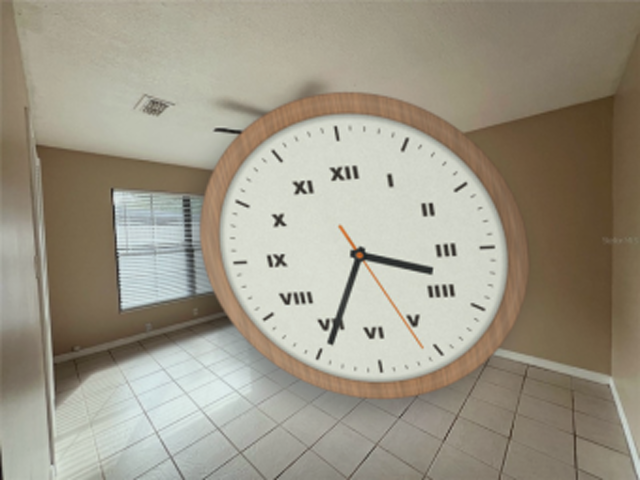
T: 3 h 34 min 26 s
